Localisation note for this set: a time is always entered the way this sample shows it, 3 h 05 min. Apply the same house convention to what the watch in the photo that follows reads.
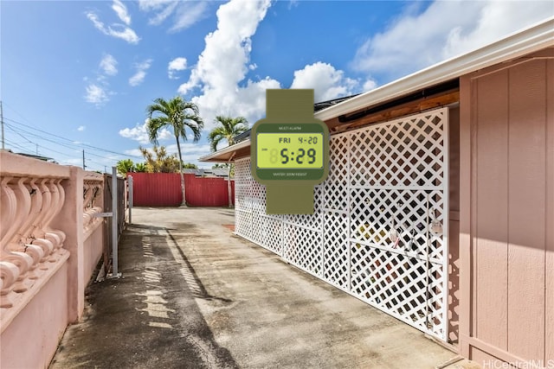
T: 5 h 29 min
